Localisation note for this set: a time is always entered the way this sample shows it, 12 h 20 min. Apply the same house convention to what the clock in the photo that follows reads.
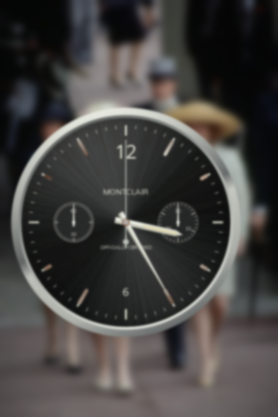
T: 3 h 25 min
